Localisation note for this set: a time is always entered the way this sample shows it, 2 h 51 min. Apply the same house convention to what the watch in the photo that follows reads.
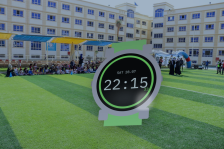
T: 22 h 15 min
